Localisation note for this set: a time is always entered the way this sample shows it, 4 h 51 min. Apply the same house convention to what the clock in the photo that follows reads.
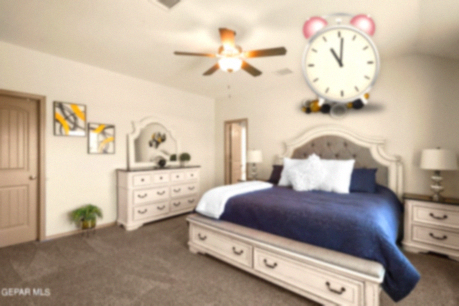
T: 11 h 01 min
